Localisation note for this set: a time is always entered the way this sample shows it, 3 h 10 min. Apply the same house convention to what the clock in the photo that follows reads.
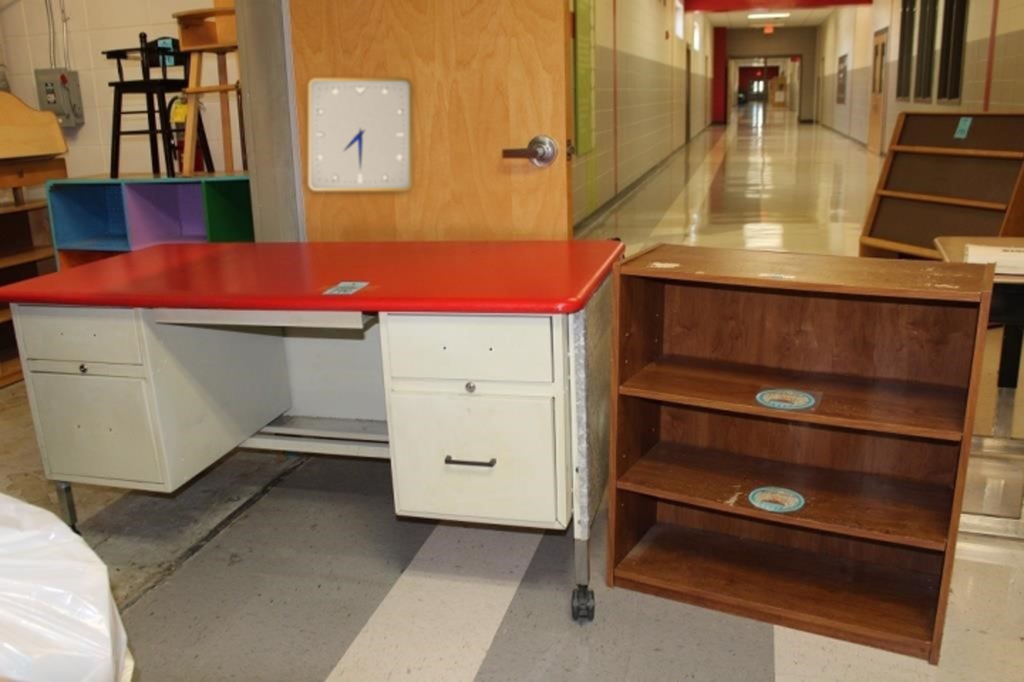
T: 7 h 30 min
